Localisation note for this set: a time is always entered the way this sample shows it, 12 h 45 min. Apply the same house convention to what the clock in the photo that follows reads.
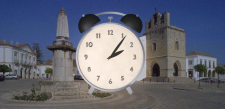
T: 2 h 06 min
